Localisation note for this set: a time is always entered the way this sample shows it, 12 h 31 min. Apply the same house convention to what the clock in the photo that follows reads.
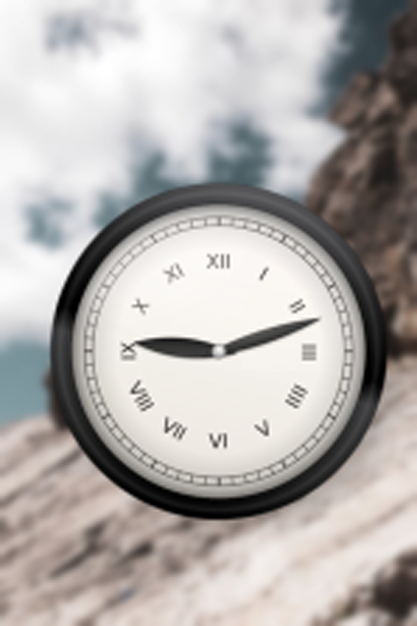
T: 9 h 12 min
